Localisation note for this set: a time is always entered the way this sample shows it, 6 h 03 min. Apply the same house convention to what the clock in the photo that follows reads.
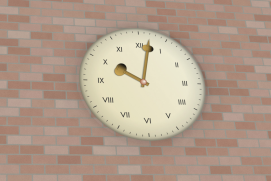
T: 10 h 02 min
